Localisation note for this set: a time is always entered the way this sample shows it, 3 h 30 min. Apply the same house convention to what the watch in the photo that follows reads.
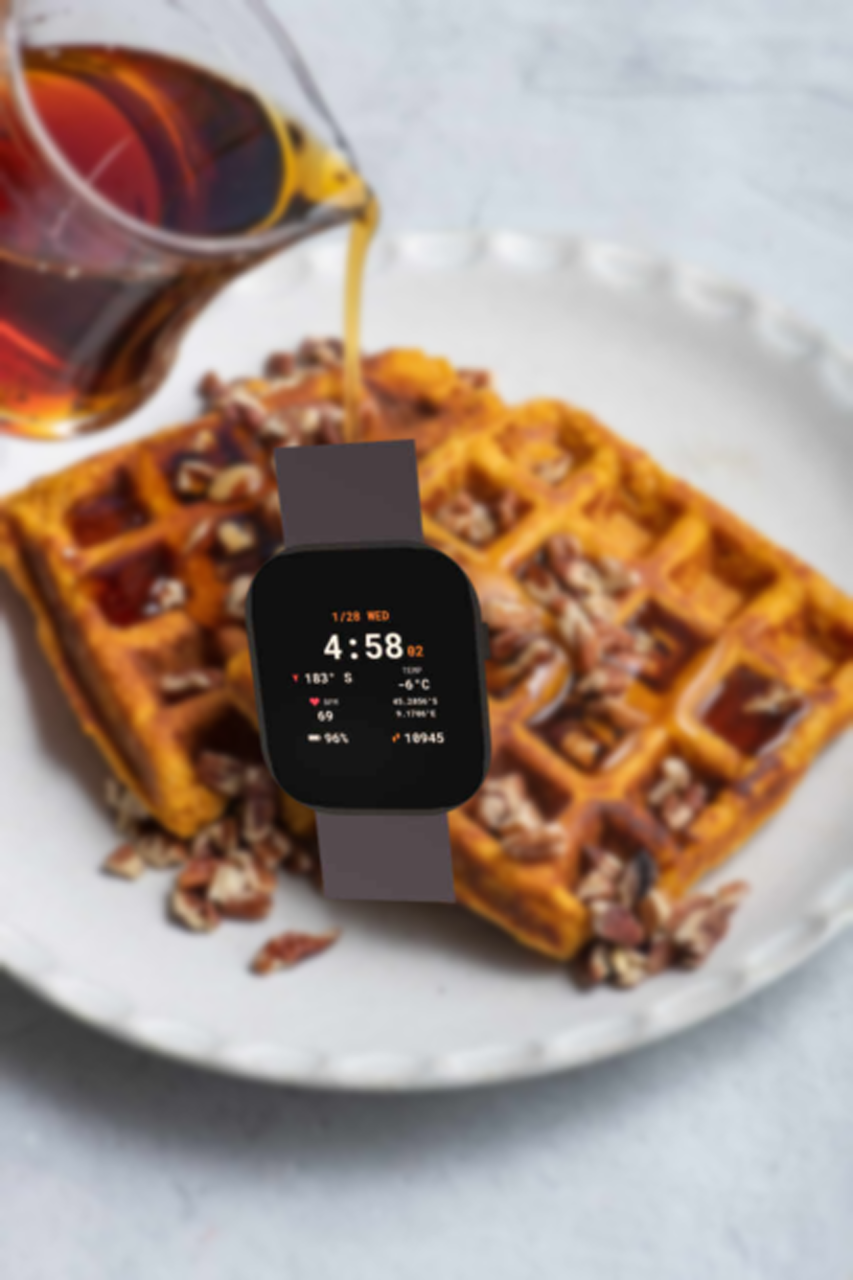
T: 4 h 58 min
